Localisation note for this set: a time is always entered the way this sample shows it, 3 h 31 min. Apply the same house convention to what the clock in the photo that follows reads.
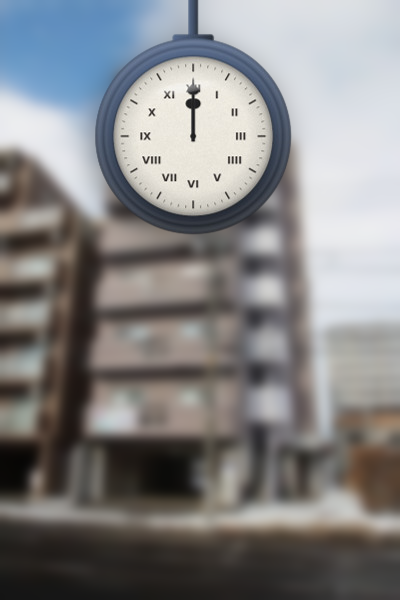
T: 12 h 00 min
